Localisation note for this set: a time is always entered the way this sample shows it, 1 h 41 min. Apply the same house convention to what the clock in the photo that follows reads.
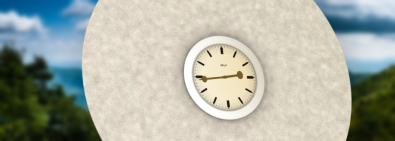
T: 2 h 44 min
